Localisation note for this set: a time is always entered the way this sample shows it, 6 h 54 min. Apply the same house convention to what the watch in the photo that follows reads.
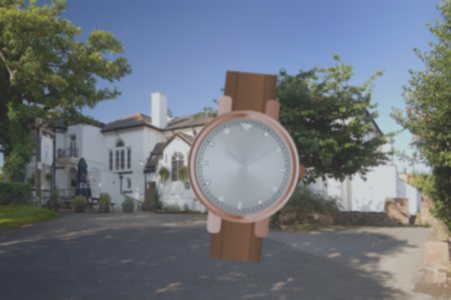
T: 10 h 09 min
